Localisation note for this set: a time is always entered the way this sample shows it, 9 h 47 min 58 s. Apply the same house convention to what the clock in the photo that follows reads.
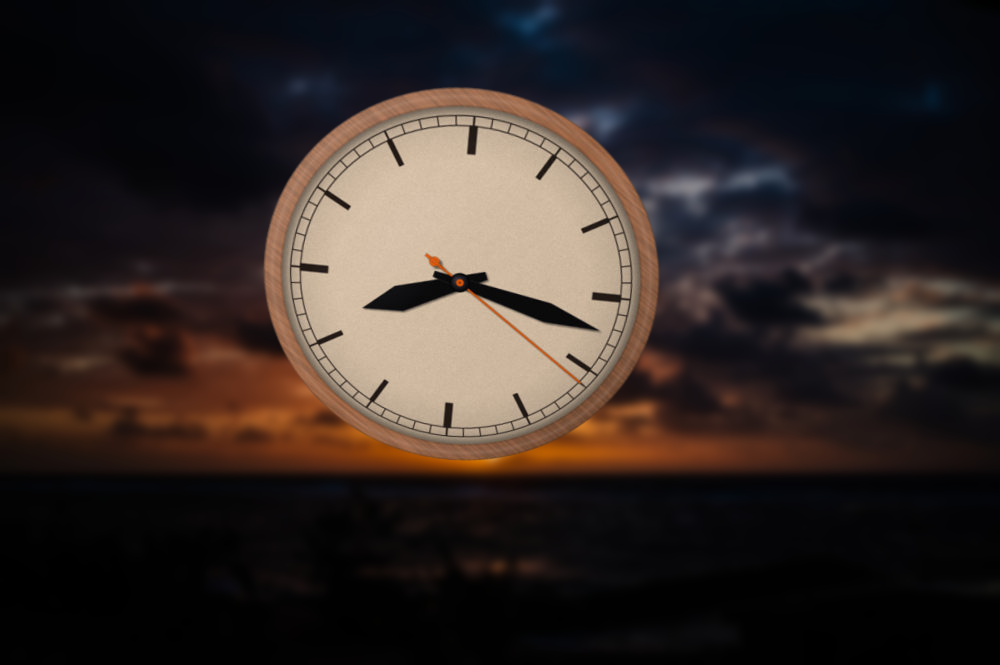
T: 8 h 17 min 21 s
